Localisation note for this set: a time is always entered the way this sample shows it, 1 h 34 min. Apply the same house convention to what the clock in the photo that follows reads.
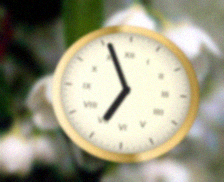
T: 6 h 56 min
